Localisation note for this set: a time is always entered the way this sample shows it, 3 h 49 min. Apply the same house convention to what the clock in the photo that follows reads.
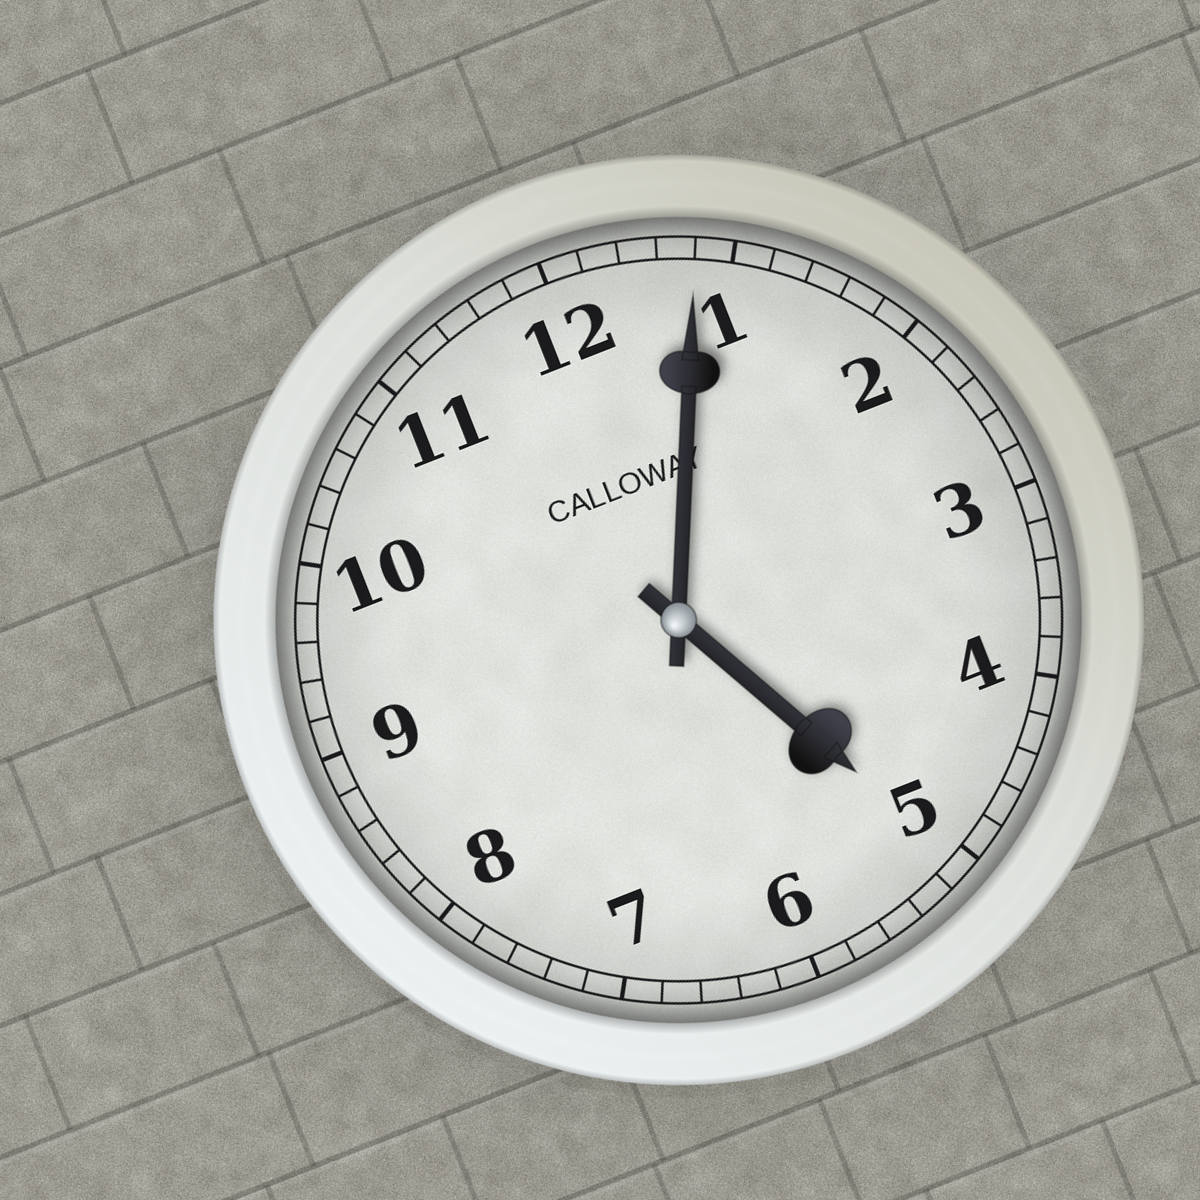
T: 5 h 04 min
